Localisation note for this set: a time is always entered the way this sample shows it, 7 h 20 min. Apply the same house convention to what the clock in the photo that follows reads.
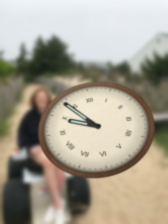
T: 9 h 54 min
